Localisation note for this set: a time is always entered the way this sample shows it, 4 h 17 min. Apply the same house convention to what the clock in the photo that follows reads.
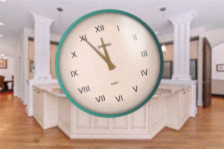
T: 11 h 55 min
